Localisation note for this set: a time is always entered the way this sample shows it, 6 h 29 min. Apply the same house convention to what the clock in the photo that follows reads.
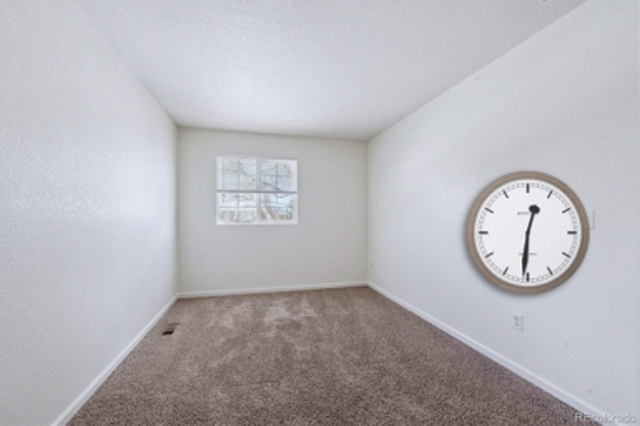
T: 12 h 31 min
